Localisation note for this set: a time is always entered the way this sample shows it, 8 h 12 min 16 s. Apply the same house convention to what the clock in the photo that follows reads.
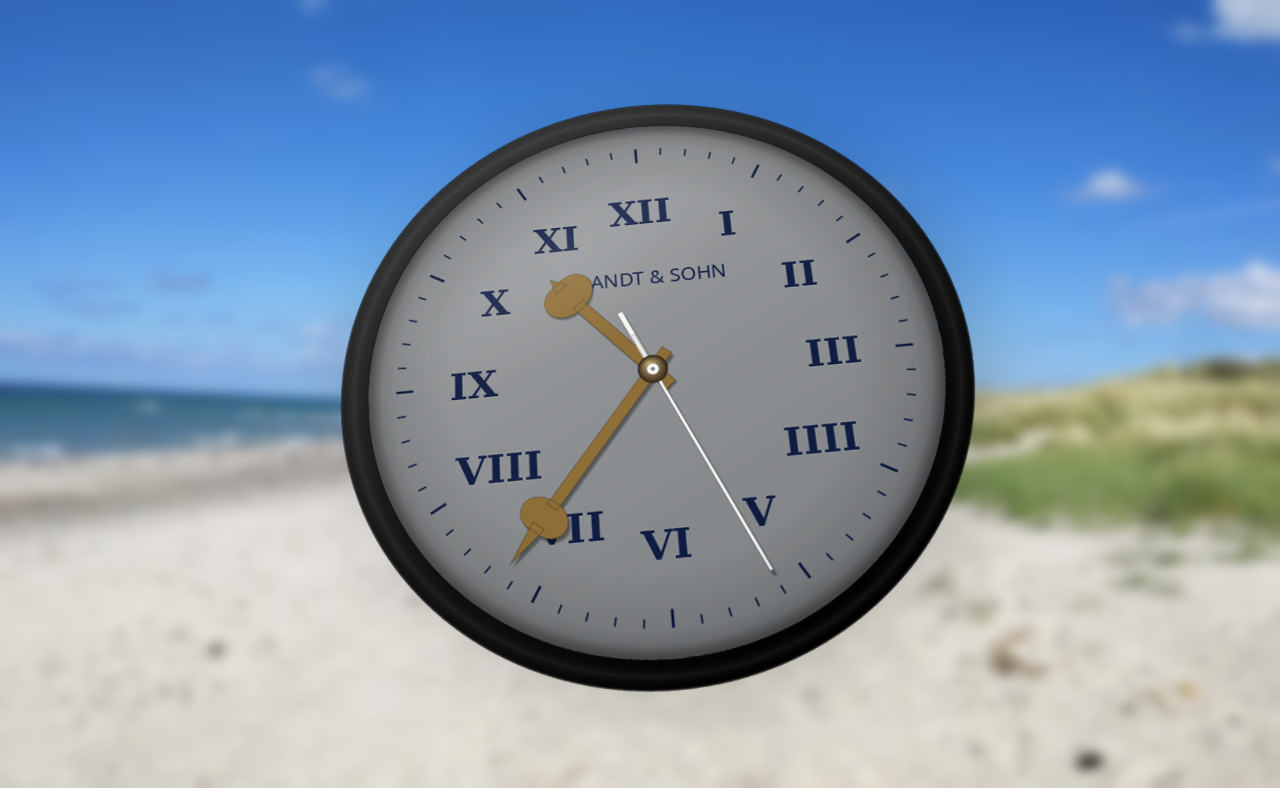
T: 10 h 36 min 26 s
